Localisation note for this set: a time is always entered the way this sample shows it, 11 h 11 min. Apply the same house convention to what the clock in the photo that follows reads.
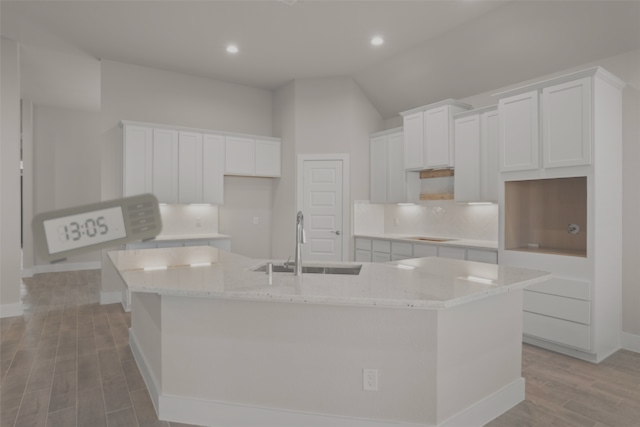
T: 13 h 05 min
